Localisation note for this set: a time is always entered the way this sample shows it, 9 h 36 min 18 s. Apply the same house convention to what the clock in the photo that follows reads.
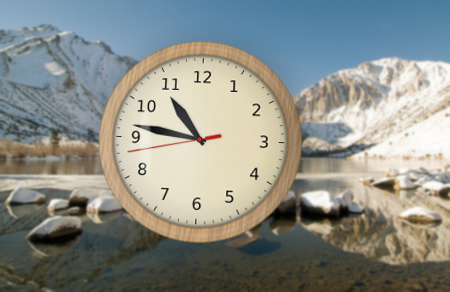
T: 10 h 46 min 43 s
